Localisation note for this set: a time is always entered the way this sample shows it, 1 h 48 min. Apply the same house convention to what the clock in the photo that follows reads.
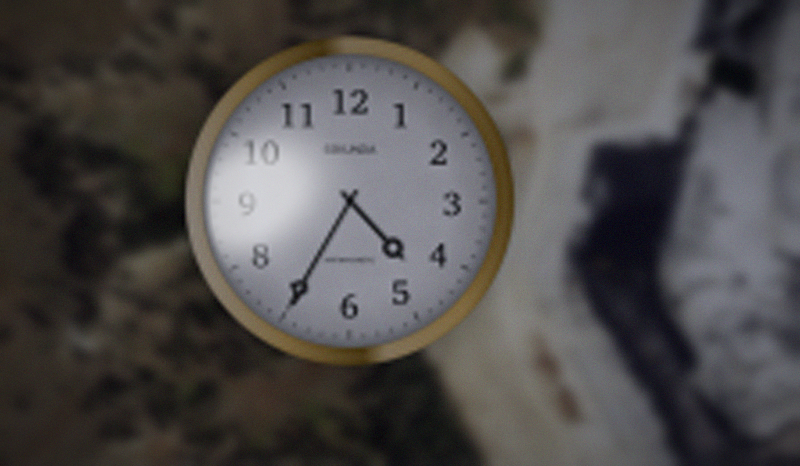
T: 4 h 35 min
